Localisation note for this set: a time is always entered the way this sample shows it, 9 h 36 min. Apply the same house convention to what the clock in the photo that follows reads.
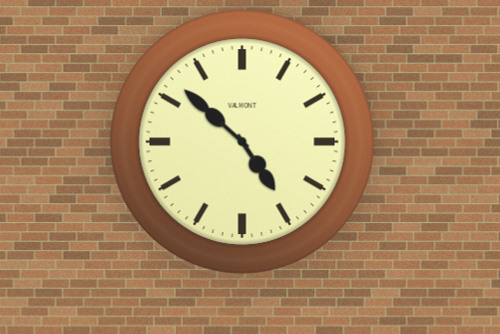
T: 4 h 52 min
